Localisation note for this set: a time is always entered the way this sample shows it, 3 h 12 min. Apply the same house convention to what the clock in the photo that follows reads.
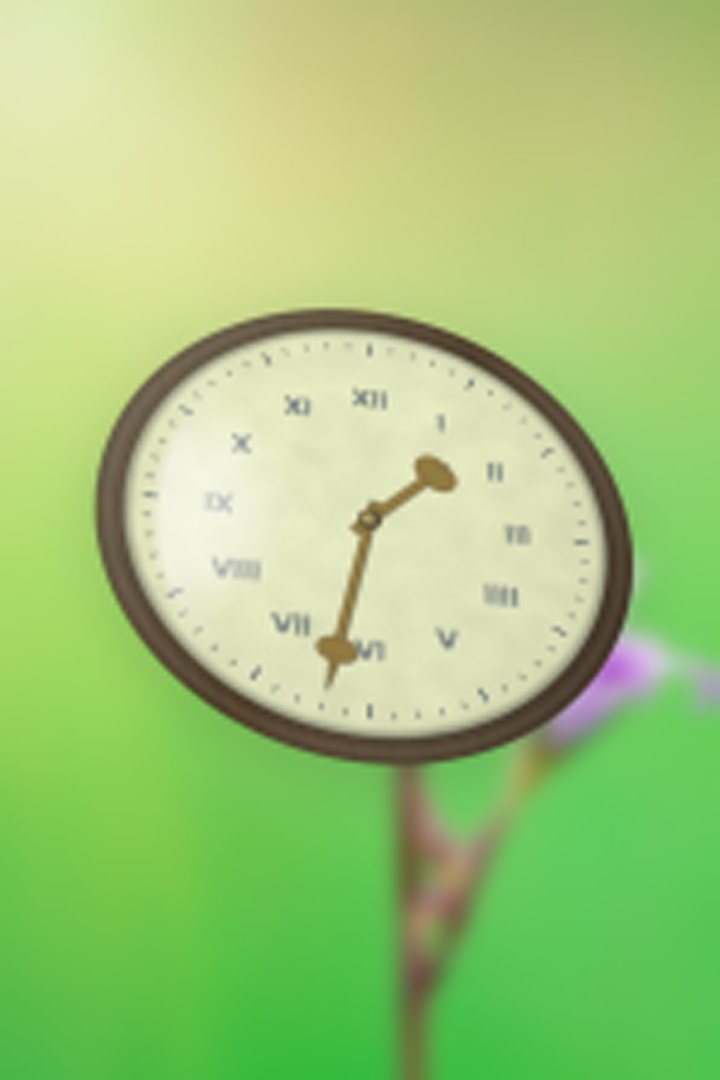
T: 1 h 32 min
